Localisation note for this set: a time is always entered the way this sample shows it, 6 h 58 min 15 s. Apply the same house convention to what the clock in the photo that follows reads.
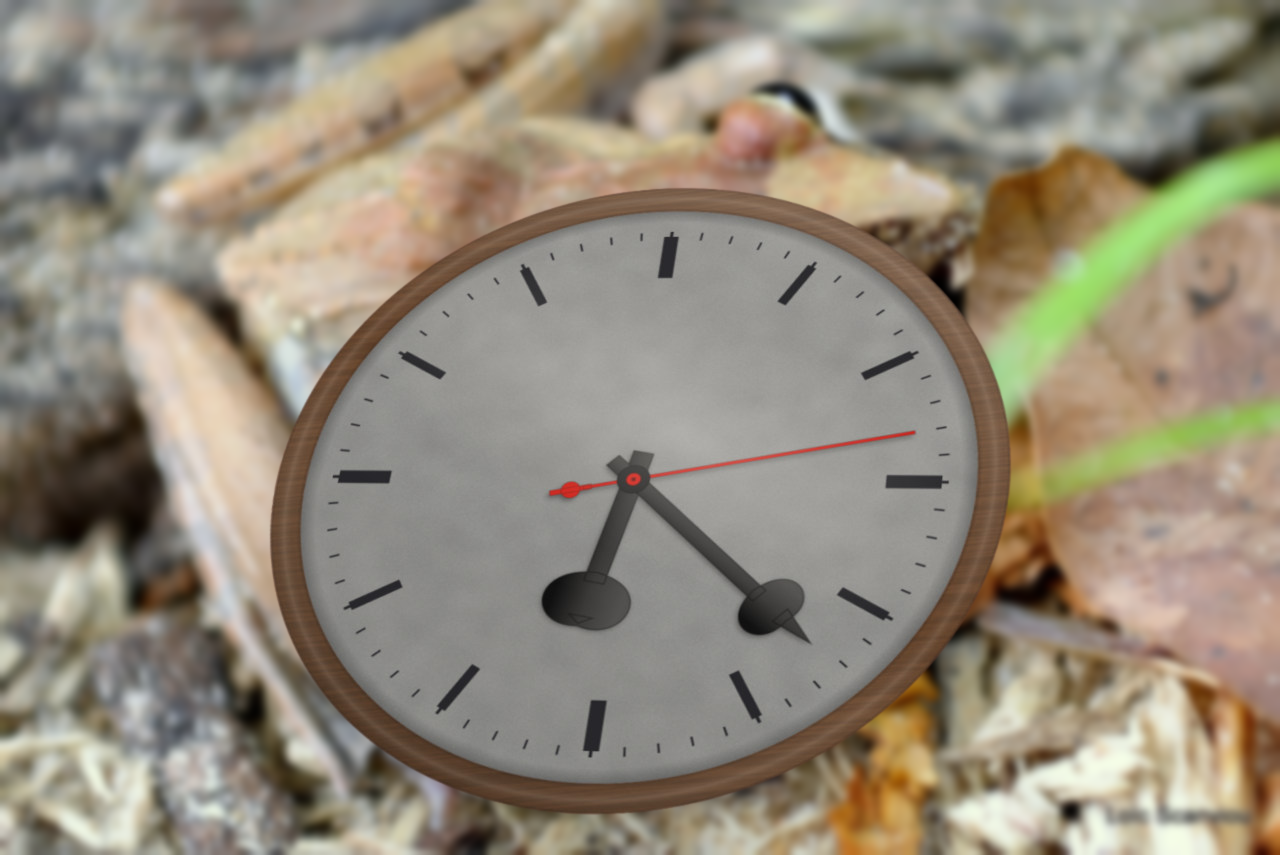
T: 6 h 22 min 13 s
